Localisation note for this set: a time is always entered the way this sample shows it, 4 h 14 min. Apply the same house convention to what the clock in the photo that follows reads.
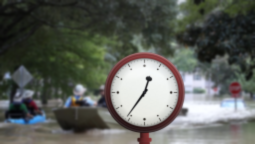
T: 12 h 36 min
